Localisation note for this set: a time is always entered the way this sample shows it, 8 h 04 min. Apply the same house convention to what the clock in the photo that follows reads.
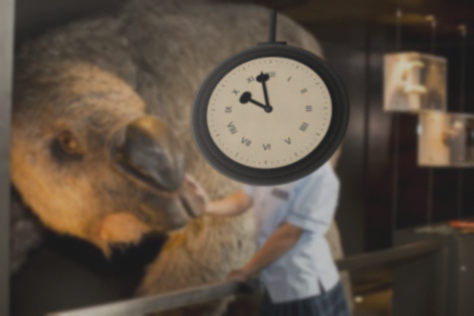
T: 9 h 58 min
